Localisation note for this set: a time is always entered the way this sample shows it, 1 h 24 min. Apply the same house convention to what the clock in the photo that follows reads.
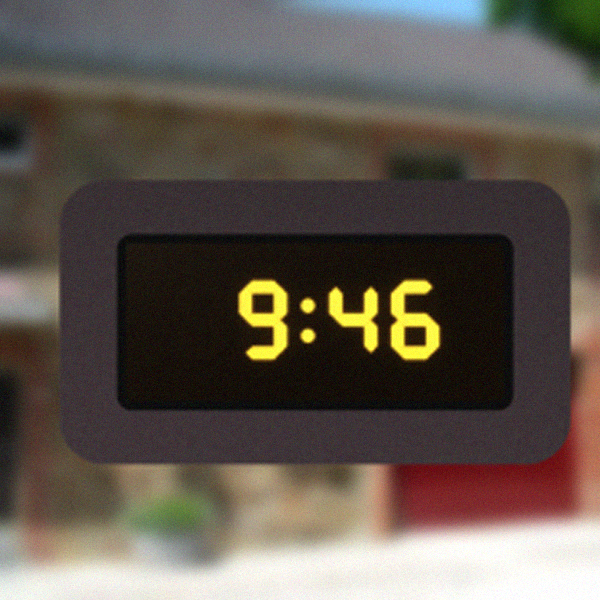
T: 9 h 46 min
